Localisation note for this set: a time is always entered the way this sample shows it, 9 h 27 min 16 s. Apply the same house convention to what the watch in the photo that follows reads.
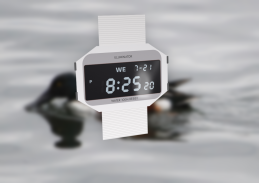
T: 8 h 25 min 20 s
